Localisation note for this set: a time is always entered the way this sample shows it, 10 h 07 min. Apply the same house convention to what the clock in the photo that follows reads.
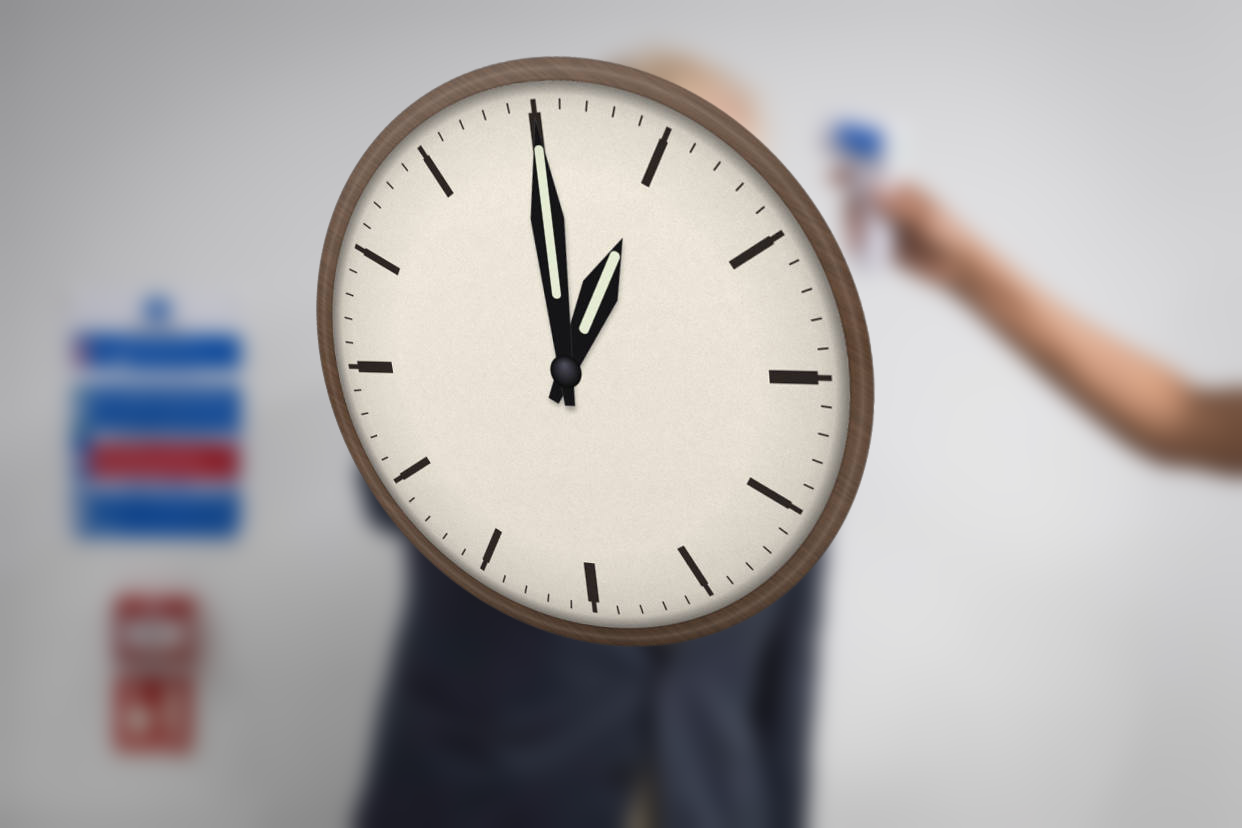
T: 1 h 00 min
